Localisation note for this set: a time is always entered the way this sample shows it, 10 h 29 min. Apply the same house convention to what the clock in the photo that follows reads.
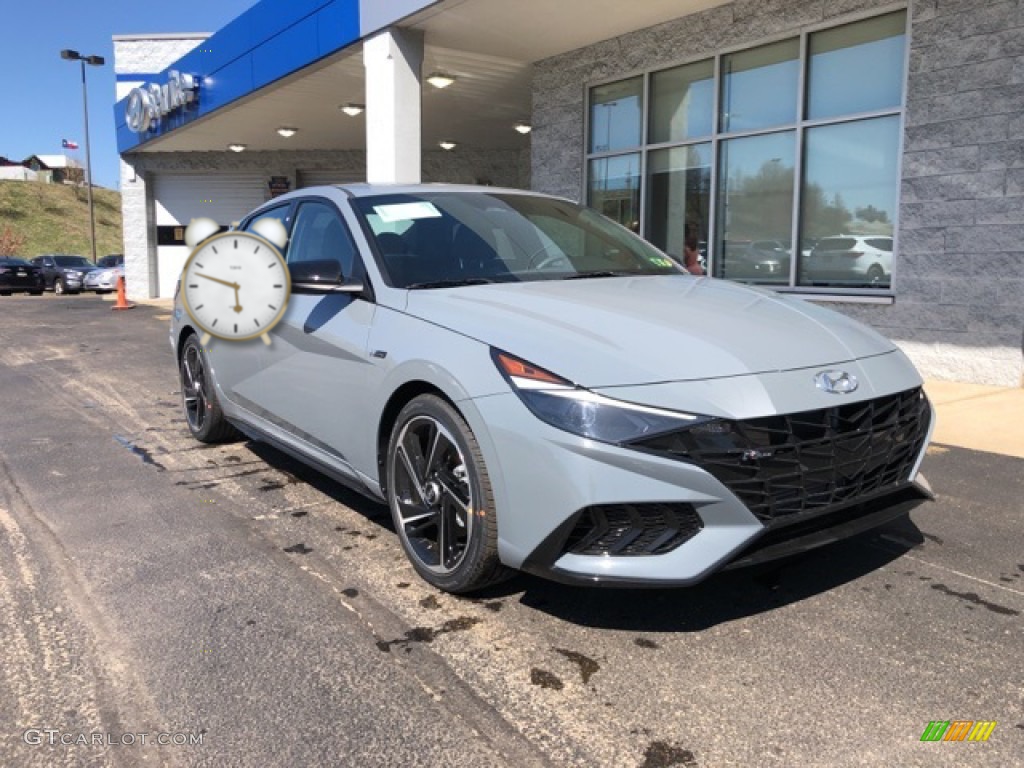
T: 5 h 48 min
